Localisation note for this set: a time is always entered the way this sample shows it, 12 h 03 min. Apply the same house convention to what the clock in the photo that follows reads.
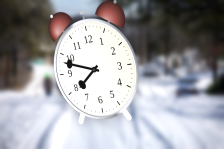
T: 7 h 48 min
